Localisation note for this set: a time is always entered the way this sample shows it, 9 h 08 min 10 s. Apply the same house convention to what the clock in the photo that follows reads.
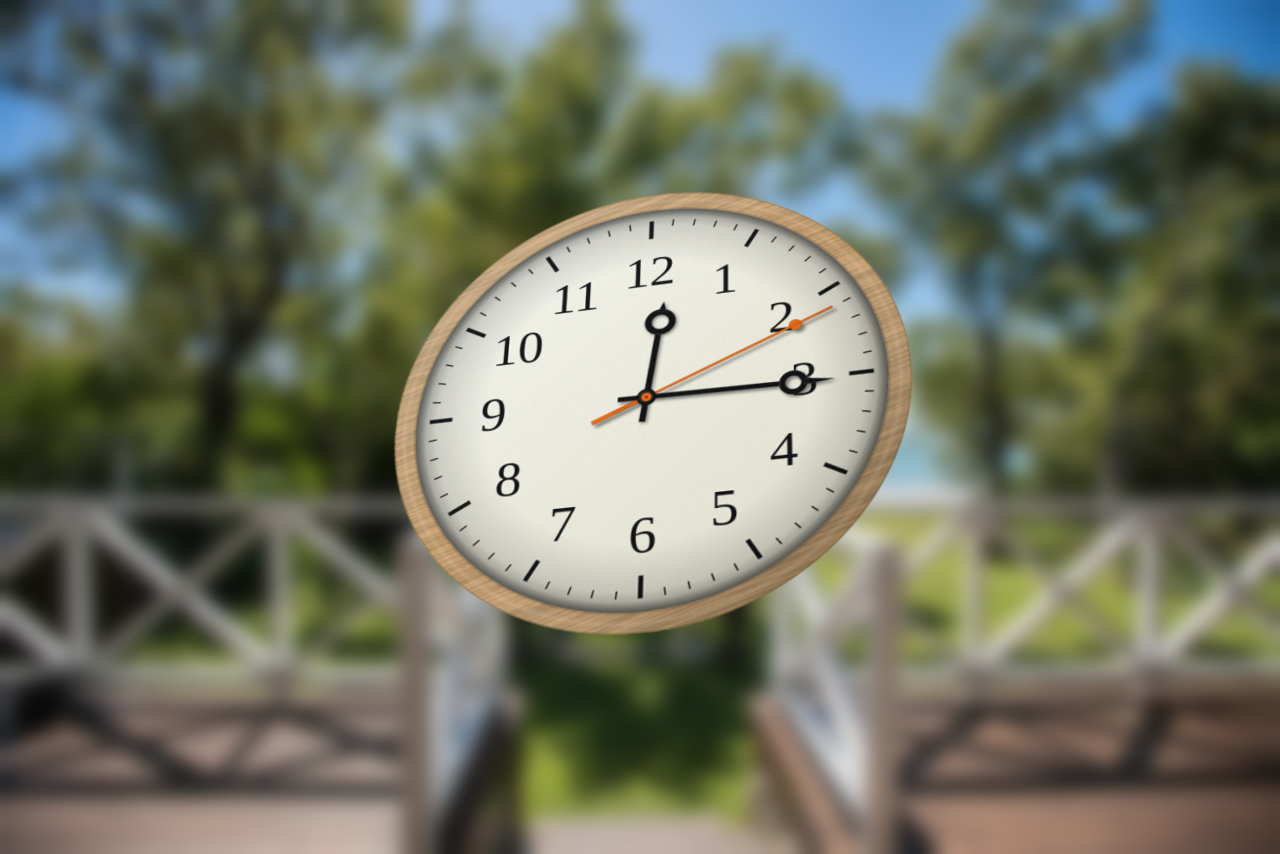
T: 12 h 15 min 11 s
